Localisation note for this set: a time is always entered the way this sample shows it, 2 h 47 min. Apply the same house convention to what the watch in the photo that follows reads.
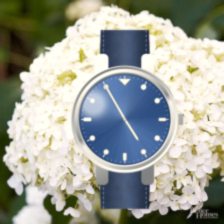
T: 4 h 55 min
